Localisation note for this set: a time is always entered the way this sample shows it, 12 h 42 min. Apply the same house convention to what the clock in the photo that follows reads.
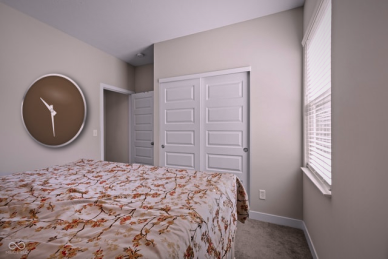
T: 10 h 29 min
